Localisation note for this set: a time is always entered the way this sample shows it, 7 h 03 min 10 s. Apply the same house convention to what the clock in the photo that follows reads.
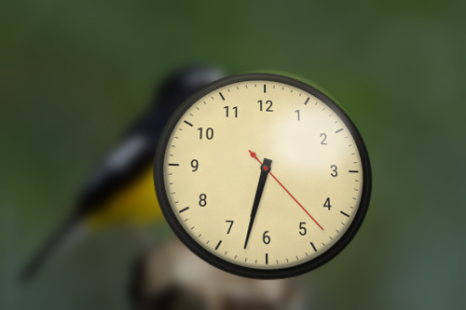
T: 6 h 32 min 23 s
